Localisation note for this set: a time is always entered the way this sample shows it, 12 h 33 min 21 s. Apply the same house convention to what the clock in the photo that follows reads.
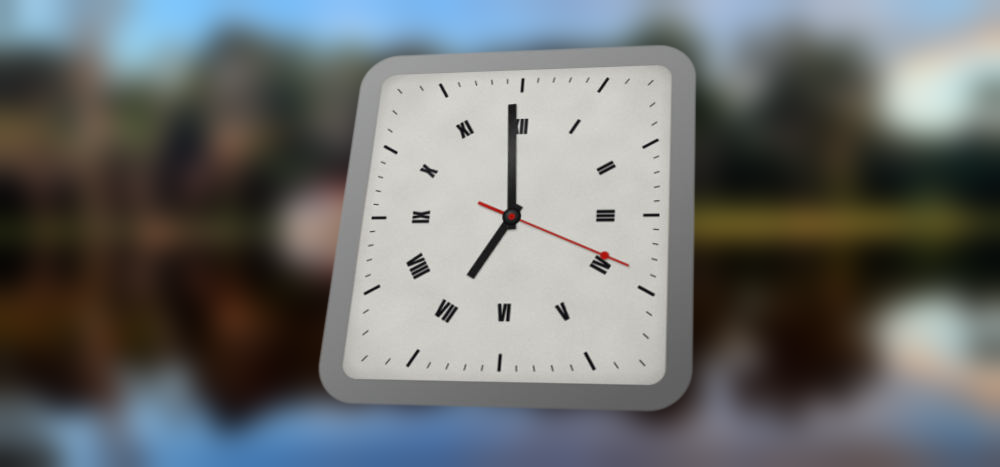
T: 6 h 59 min 19 s
